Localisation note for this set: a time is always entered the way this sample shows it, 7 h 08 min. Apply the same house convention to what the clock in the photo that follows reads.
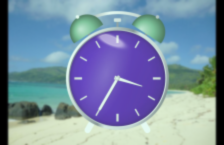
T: 3 h 35 min
